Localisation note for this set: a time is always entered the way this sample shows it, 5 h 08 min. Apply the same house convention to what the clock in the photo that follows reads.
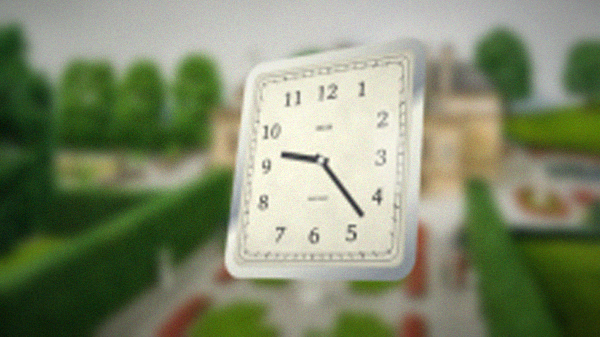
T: 9 h 23 min
